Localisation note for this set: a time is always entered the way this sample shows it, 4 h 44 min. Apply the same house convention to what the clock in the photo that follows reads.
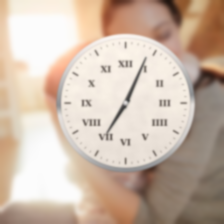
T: 7 h 04 min
